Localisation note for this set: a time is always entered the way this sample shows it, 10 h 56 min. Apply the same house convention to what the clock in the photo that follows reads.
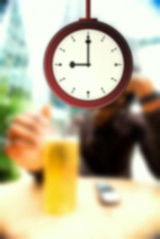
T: 9 h 00 min
